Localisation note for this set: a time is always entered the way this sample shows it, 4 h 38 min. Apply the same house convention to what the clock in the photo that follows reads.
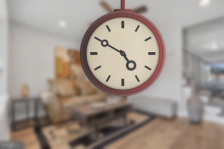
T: 4 h 50 min
